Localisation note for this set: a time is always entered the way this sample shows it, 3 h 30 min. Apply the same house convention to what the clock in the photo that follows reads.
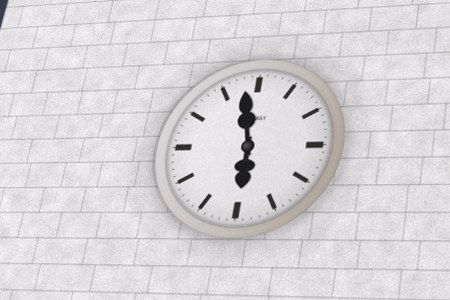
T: 5 h 58 min
